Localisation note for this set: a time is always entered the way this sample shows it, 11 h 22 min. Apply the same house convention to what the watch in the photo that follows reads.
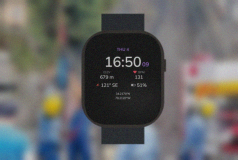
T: 16 h 50 min
